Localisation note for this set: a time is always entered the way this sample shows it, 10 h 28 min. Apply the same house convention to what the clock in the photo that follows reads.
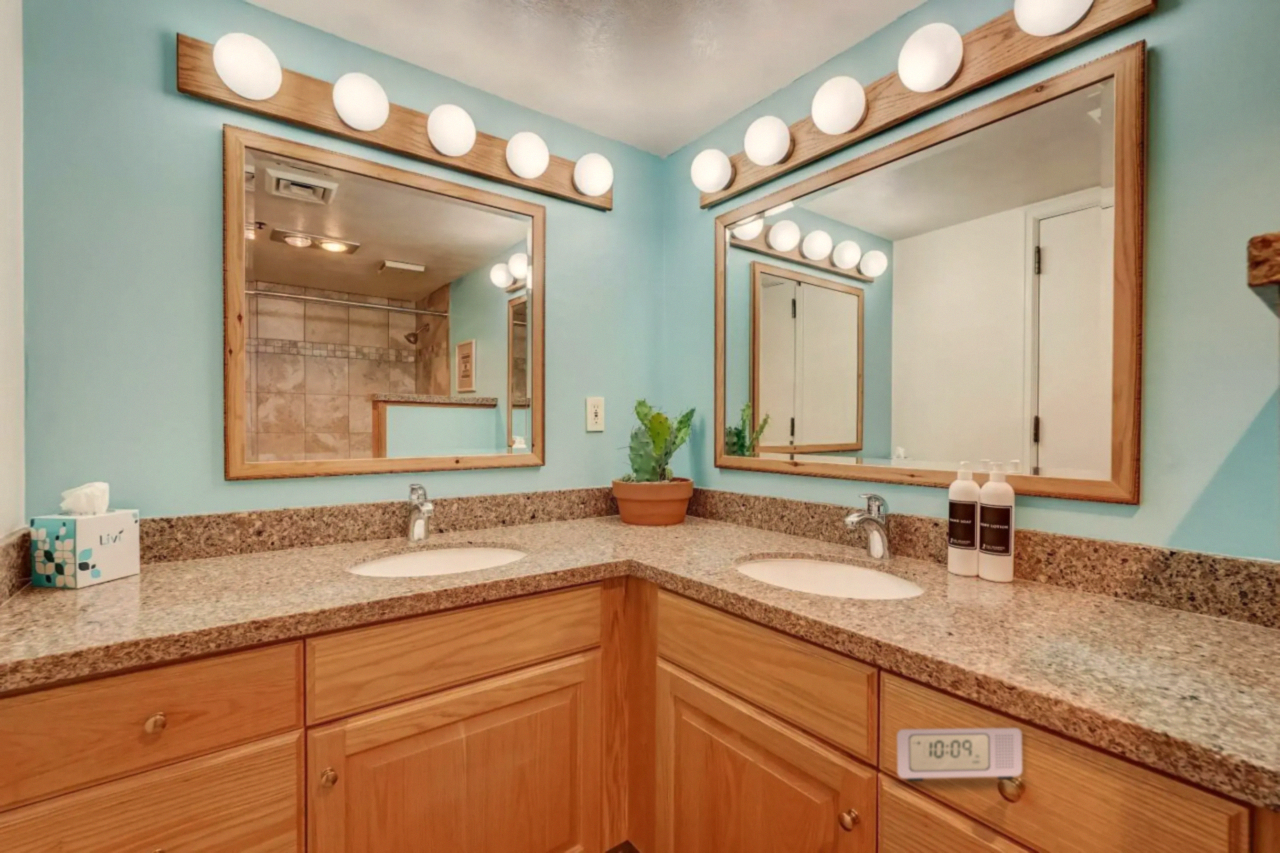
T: 10 h 09 min
